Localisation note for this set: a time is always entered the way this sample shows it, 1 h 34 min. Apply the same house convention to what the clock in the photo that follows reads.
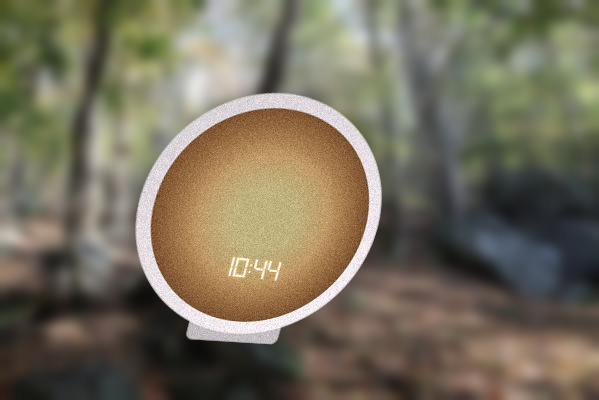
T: 10 h 44 min
